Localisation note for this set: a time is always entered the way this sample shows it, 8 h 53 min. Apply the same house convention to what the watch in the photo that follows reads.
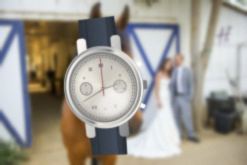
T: 2 h 40 min
